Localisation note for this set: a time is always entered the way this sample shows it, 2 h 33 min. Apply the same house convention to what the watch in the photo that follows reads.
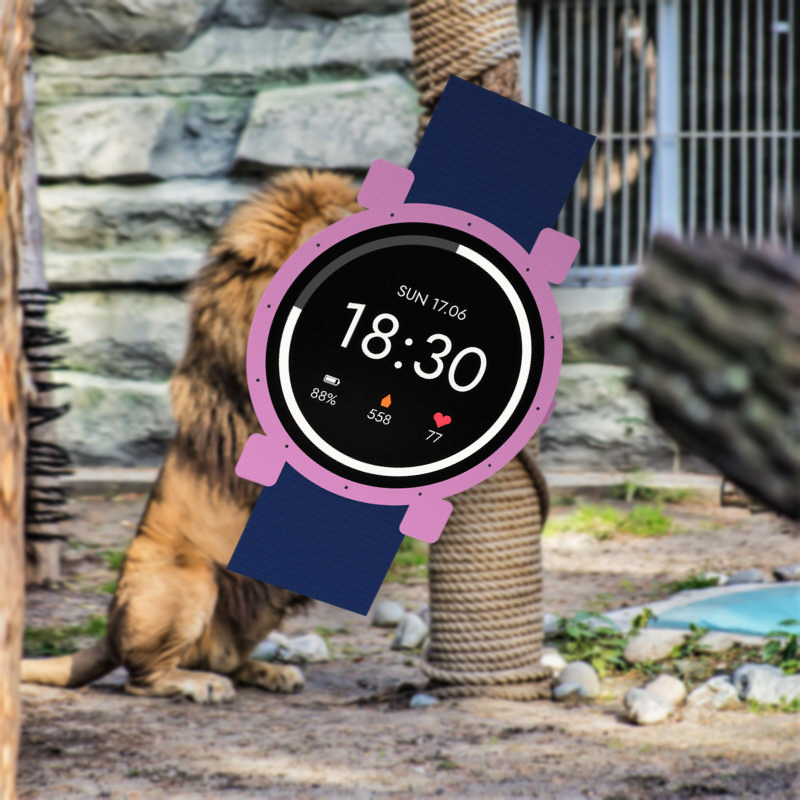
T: 18 h 30 min
